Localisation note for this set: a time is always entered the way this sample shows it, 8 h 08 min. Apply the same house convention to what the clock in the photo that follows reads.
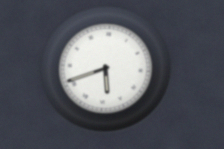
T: 5 h 41 min
